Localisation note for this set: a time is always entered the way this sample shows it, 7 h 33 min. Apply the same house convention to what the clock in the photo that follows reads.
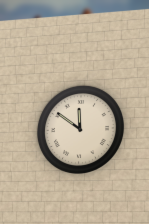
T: 11 h 51 min
